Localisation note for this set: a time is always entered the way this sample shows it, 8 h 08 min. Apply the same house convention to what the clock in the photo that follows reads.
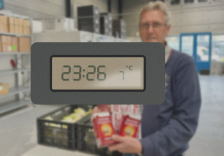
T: 23 h 26 min
